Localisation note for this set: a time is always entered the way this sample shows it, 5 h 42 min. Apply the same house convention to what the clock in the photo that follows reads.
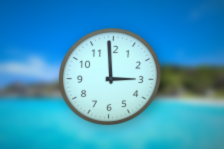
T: 2 h 59 min
